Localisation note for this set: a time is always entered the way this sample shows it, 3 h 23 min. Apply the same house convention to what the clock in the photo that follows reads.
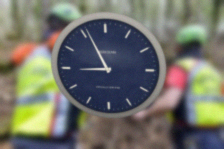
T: 8 h 56 min
